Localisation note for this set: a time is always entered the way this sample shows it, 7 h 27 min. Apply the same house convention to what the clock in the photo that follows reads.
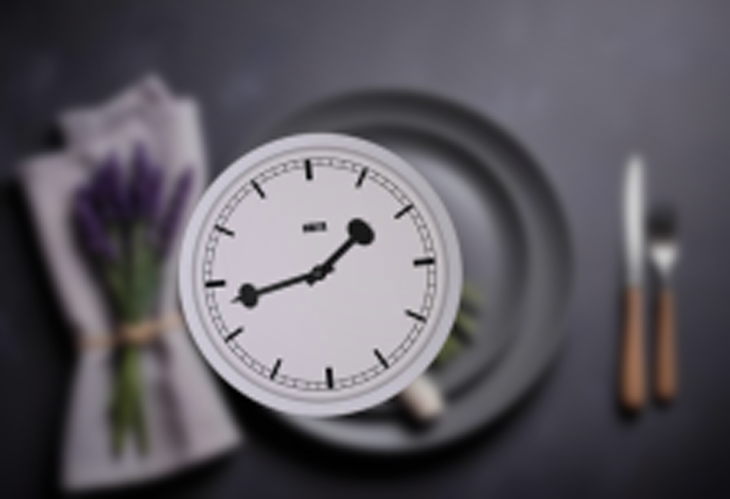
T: 1 h 43 min
